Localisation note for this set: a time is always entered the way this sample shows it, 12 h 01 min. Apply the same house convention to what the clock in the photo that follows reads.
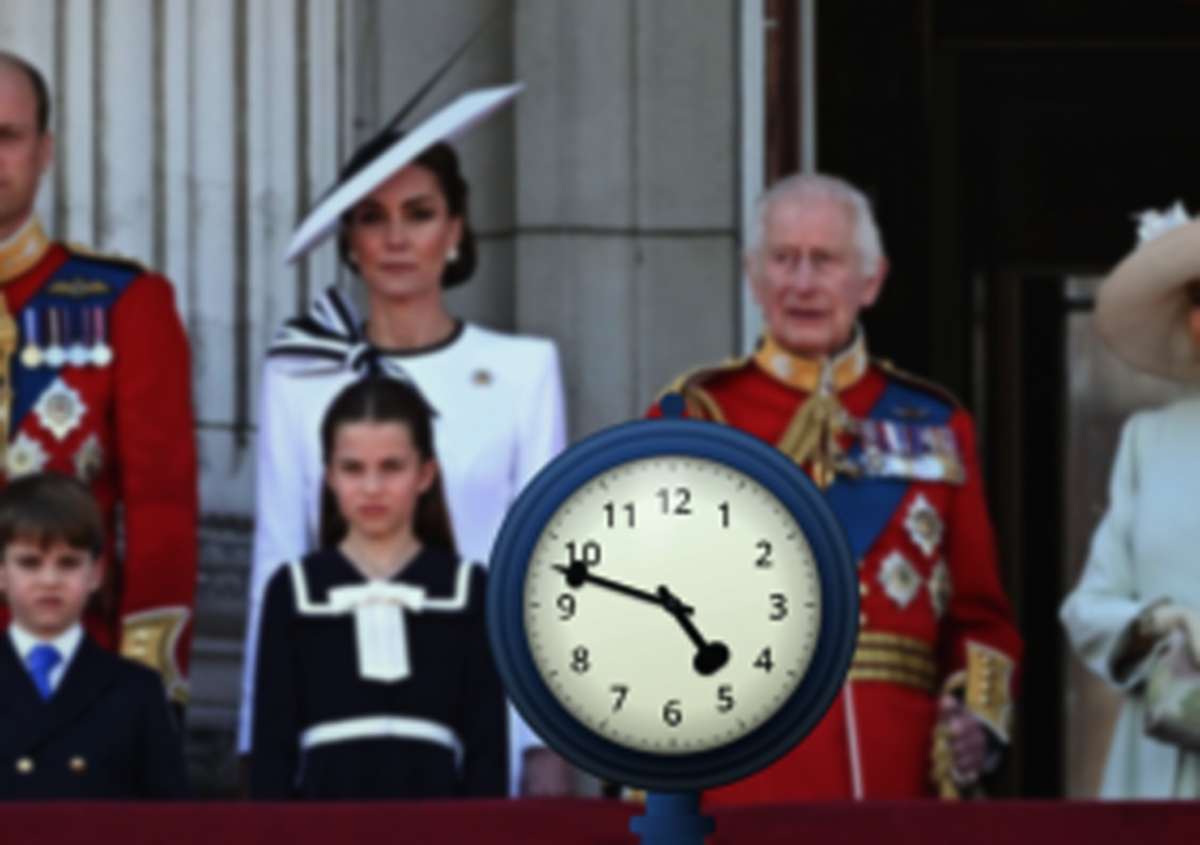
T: 4 h 48 min
